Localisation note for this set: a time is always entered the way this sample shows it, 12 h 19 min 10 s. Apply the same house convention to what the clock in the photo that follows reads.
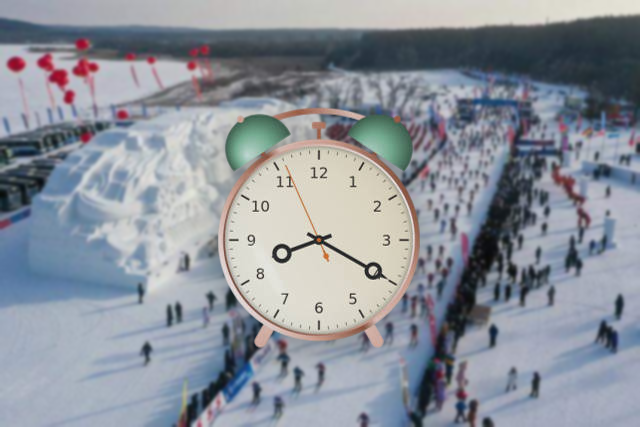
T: 8 h 19 min 56 s
